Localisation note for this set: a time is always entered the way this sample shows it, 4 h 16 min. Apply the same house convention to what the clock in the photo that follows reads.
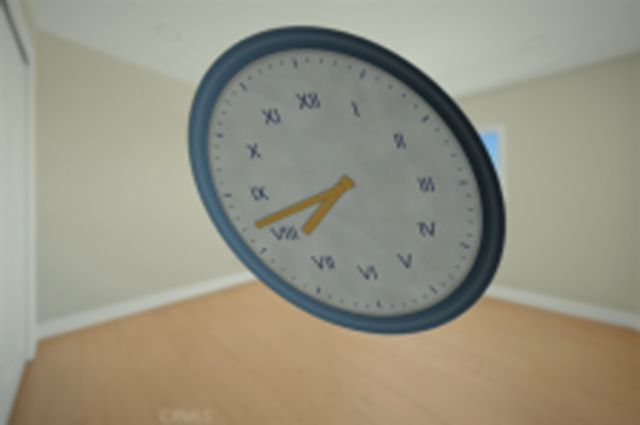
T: 7 h 42 min
